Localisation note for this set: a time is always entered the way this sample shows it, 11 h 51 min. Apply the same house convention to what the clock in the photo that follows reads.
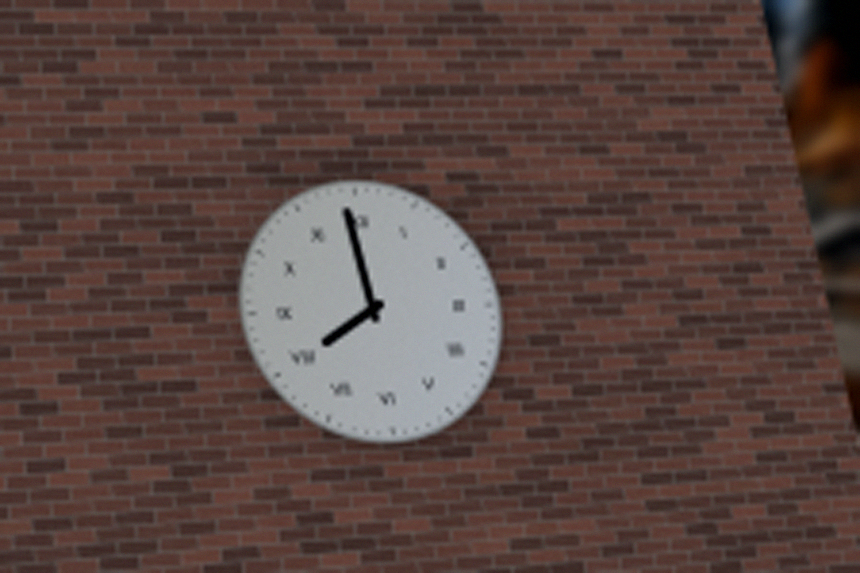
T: 7 h 59 min
